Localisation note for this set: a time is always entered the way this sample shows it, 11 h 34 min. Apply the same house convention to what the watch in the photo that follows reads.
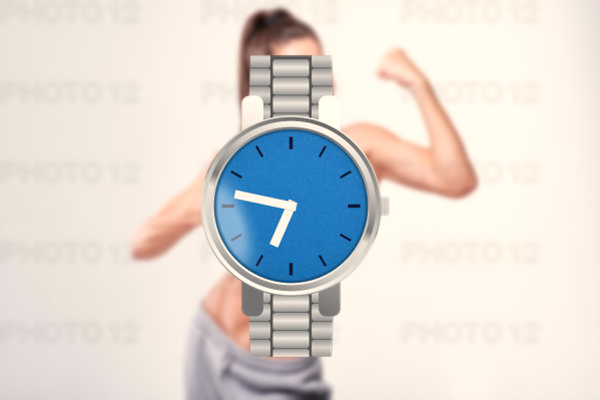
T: 6 h 47 min
